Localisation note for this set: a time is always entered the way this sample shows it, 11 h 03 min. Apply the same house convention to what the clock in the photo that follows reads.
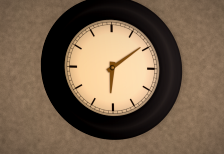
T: 6 h 09 min
